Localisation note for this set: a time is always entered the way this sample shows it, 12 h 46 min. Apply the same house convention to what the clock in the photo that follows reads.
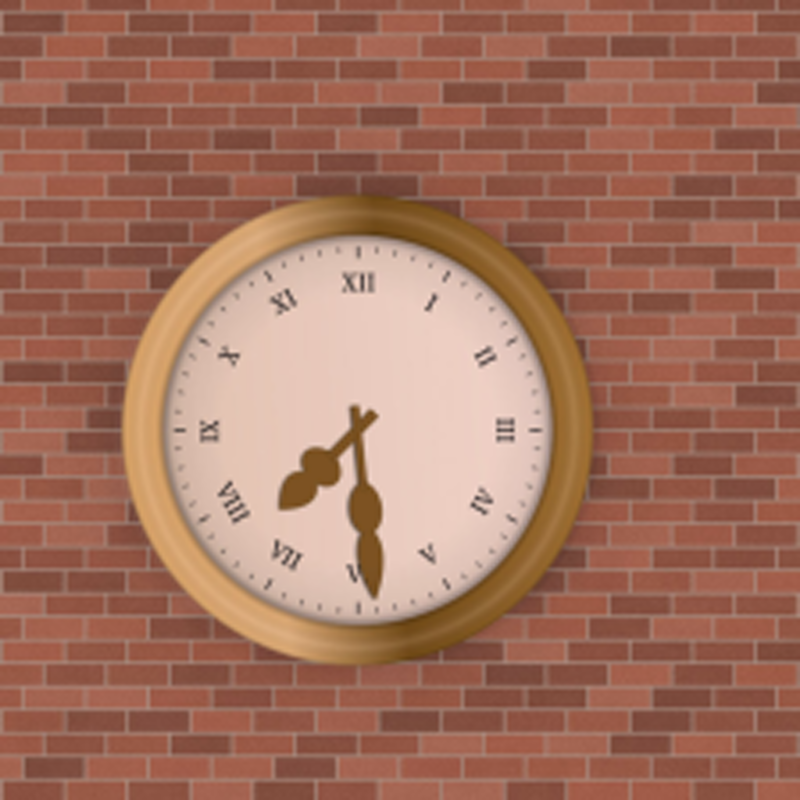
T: 7 h 29 min
